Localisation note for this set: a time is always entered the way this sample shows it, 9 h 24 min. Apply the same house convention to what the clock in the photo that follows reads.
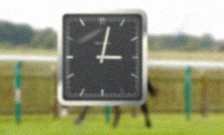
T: 3 h 02 min
